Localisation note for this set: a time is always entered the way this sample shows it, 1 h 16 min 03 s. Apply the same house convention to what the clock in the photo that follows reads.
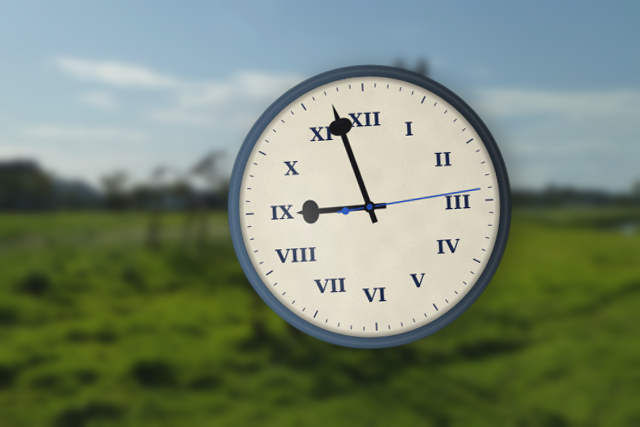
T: 8 h 57 min 14 s
